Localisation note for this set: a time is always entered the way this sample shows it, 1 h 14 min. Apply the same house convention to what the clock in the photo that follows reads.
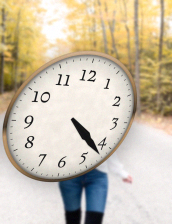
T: 4 h 22 min
